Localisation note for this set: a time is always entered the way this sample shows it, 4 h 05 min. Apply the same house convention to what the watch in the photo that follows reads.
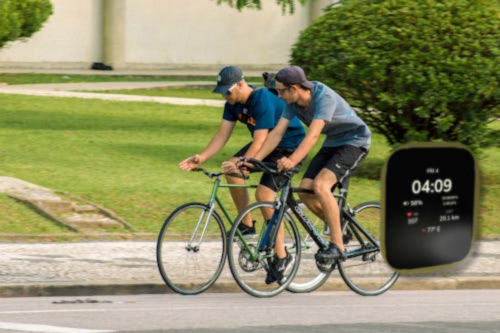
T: 4 h 09 min
